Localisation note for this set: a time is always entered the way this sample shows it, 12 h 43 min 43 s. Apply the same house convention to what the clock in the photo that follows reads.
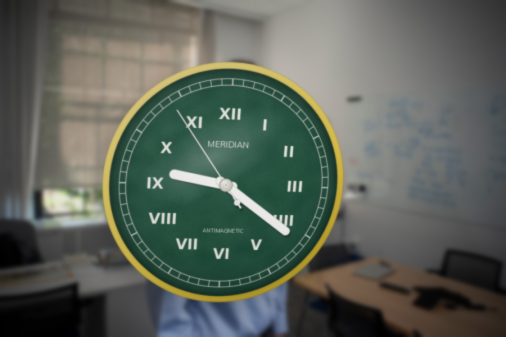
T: 9 h 20 min 54 s
